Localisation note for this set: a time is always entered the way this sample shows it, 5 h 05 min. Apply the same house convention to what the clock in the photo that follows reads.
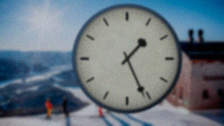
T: 1 h 26 min
